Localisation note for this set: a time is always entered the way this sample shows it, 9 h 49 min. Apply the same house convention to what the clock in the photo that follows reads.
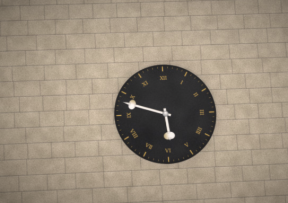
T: 5 h 48 min
